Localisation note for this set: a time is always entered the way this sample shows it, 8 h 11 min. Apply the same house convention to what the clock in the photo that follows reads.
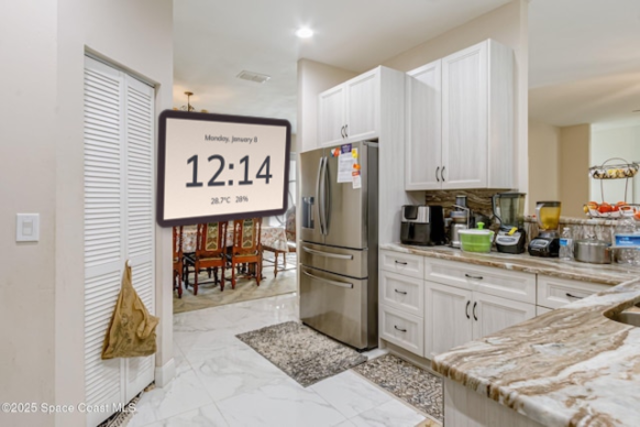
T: 12 h 14 min
